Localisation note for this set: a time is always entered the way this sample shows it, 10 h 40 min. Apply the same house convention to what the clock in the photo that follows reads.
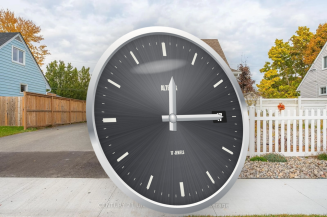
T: 12 h 15 min
